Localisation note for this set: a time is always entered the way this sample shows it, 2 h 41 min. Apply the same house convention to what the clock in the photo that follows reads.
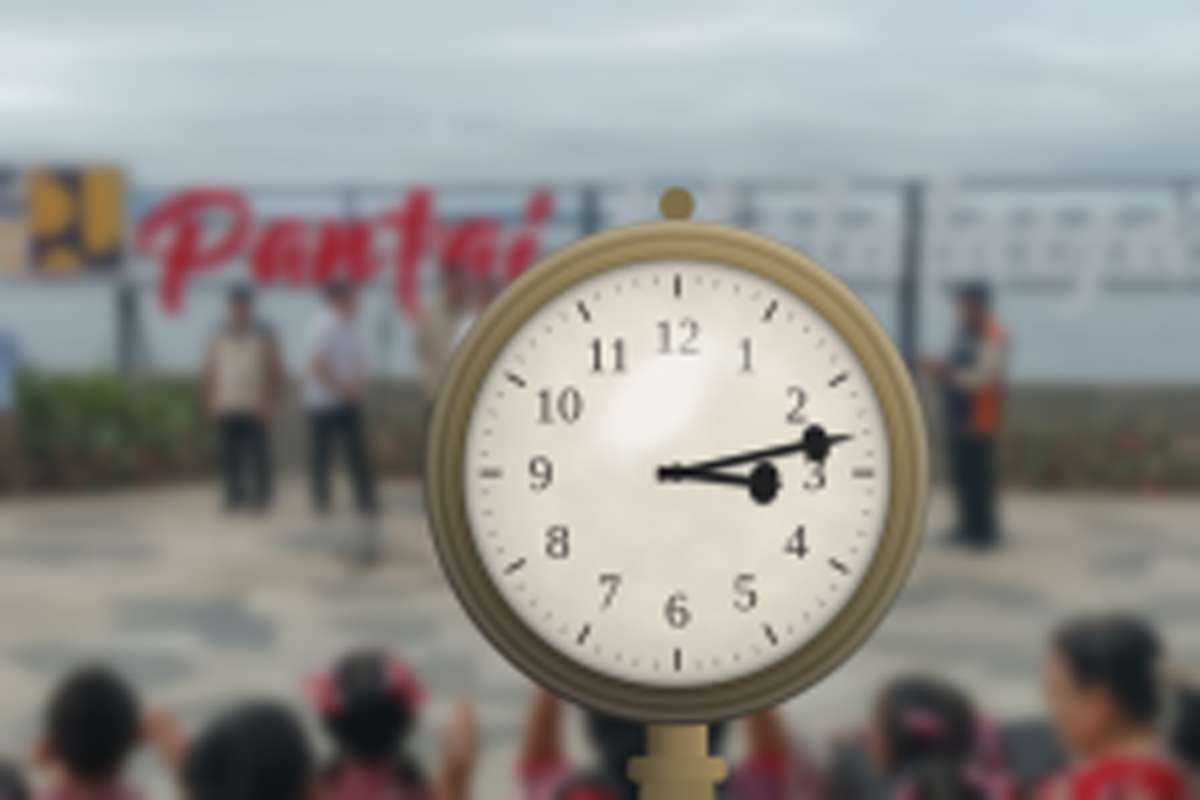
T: 3 h 13 min
